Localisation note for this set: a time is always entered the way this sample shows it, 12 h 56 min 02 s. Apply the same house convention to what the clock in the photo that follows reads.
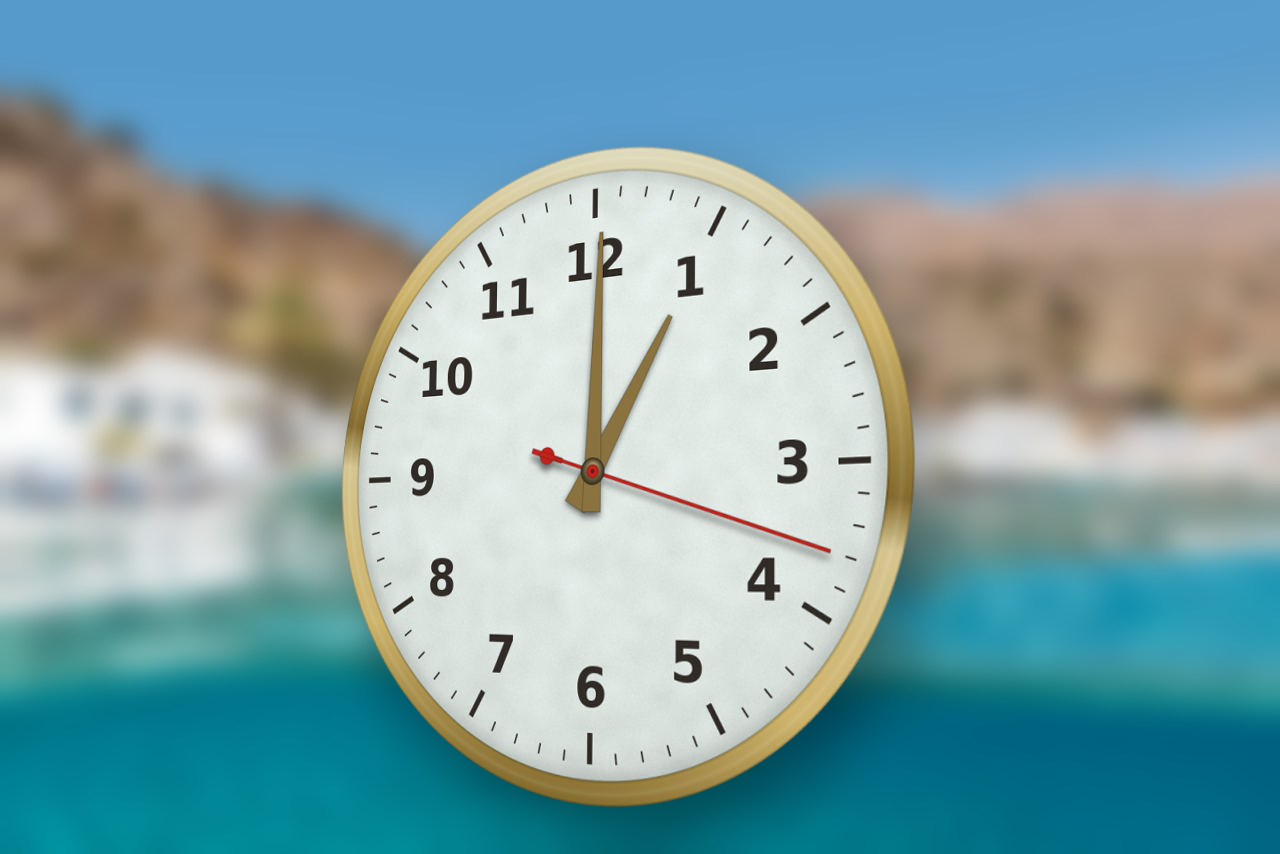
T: 1 h 00 min 18 s
